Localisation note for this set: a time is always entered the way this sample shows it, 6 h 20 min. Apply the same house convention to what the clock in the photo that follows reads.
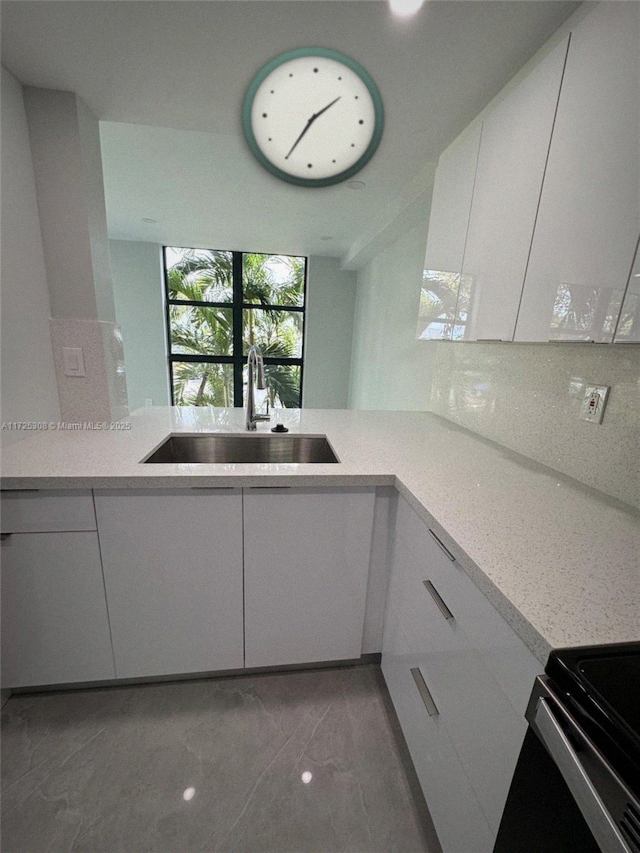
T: 1 h 35 min
